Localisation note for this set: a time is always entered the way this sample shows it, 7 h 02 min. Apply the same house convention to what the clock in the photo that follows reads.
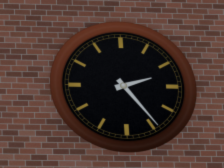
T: 2 h 24 min
